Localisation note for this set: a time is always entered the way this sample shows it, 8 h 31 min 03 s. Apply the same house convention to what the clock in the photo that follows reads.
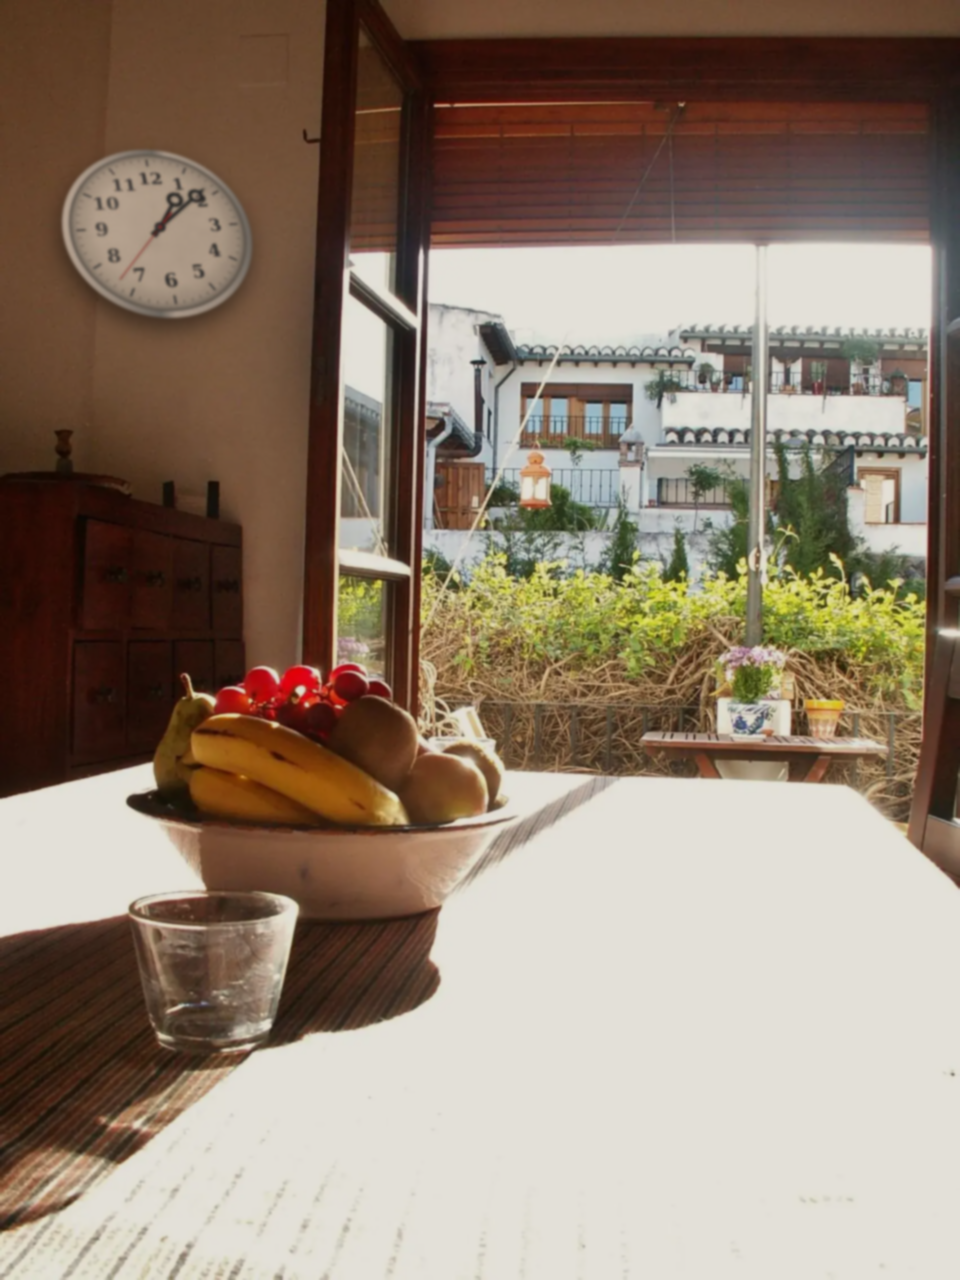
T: 1 h 08 min 37 s
